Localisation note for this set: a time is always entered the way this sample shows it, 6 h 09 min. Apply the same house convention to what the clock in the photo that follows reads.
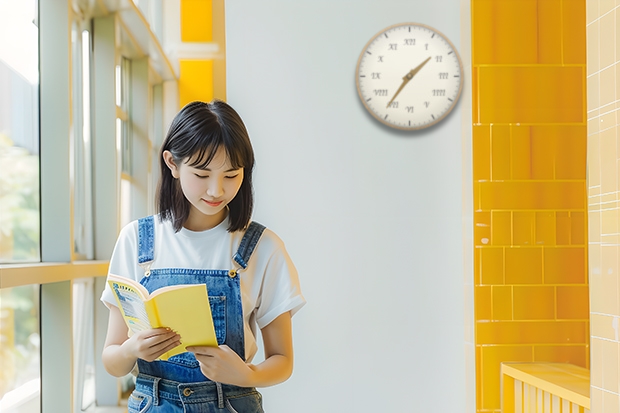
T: 1 h 36 min
